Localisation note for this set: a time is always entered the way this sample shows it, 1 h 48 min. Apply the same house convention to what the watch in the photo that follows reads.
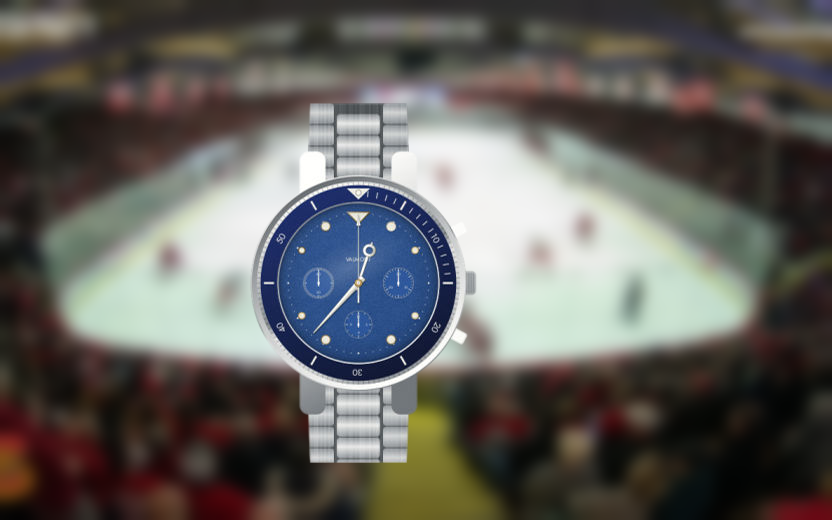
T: 12 h 37 min
